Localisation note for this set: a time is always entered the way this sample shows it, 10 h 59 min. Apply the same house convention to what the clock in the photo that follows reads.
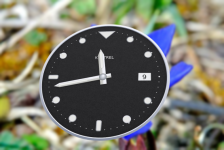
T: 11 h 43 min
